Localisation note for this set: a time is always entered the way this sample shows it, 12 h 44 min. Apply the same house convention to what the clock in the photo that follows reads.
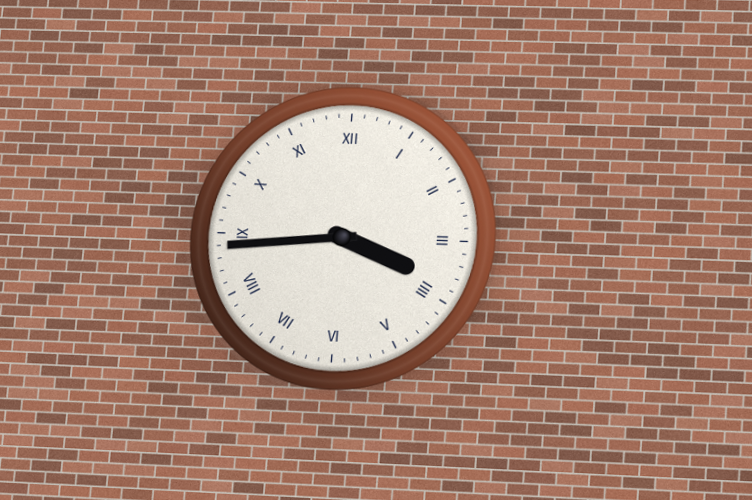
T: 3 h 44 min
